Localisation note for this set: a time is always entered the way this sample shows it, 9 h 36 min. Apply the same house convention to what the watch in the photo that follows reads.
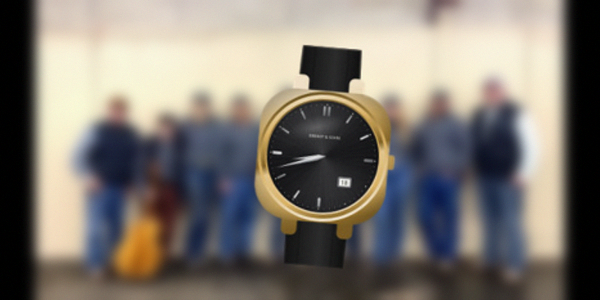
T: 8 h 42 min
